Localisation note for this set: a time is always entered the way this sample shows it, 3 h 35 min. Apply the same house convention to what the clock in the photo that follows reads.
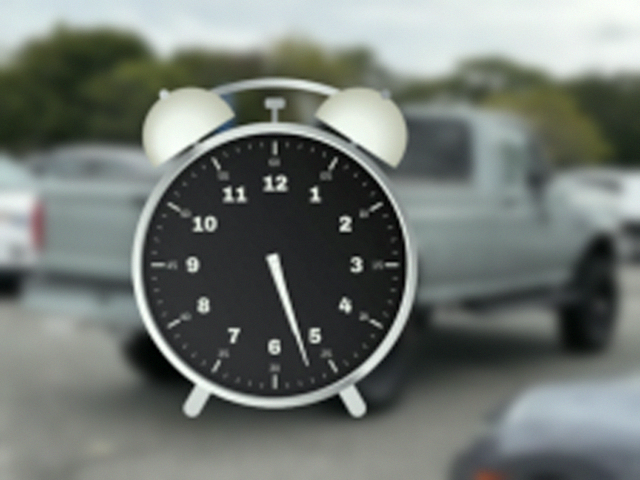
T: 5 h 27 min
